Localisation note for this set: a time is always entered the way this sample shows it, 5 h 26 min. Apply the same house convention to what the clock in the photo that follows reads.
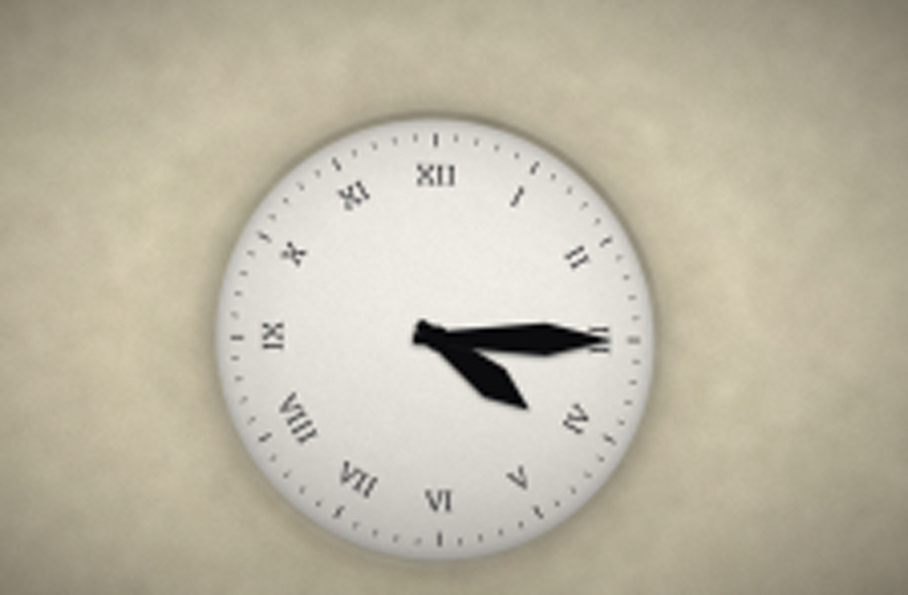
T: 4 h 15 min
